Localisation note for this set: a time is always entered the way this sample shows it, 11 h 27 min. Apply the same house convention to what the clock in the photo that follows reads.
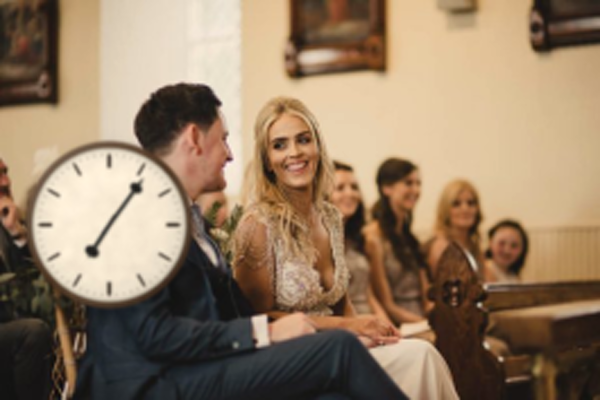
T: 7 h 06 min
